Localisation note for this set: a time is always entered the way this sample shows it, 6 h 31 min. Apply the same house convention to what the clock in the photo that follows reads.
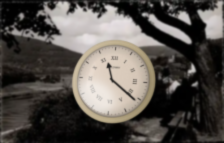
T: 11 h 21 min
